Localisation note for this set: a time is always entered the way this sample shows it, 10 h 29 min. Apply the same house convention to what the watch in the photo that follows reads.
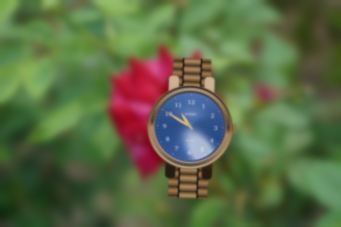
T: 10 h 50 min
